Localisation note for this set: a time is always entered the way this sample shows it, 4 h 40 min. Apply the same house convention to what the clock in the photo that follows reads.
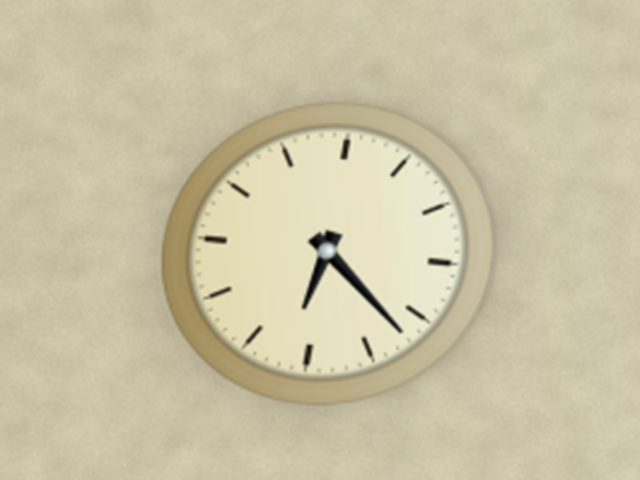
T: 6 h 22 min
